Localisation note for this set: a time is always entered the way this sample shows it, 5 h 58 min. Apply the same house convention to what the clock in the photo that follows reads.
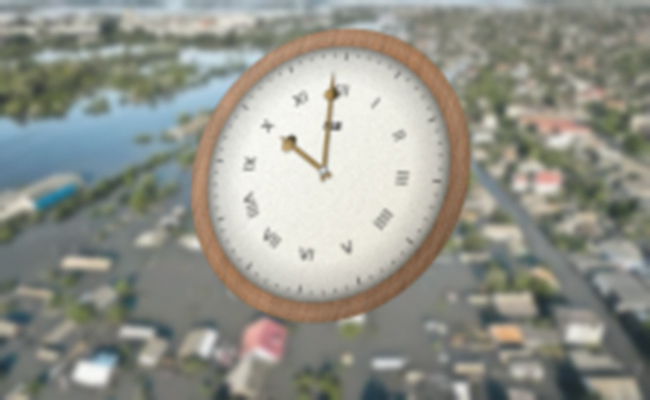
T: 9 h 59 min
